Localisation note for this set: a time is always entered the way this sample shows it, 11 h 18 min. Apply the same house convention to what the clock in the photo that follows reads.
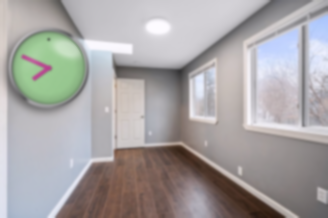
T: 7 h 49 min
